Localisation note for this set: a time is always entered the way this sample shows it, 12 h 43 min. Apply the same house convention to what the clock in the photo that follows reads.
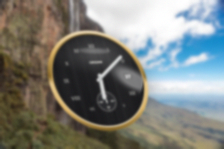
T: 6 h 09 min
